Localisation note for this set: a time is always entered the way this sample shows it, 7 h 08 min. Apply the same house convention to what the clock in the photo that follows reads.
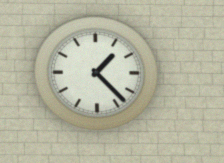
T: 1 h 23 min
